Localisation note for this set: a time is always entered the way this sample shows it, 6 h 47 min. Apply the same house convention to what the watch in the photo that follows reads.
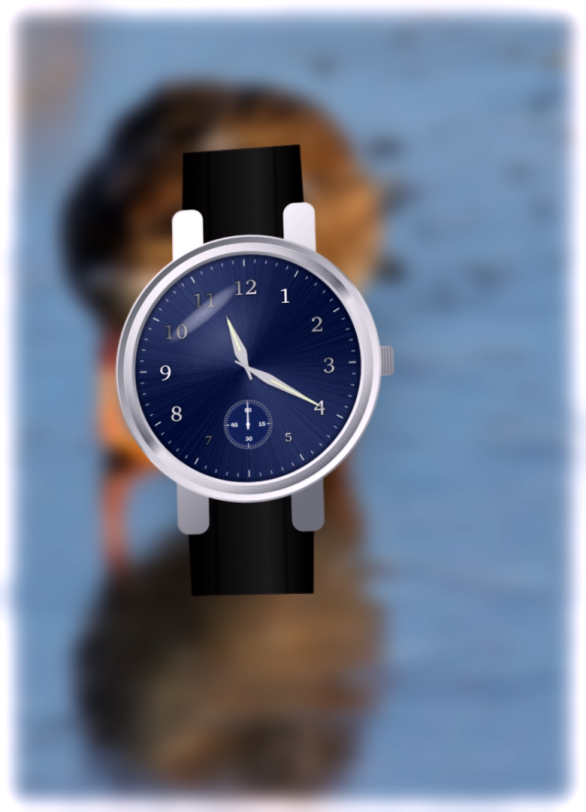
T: 11 h 20 min
